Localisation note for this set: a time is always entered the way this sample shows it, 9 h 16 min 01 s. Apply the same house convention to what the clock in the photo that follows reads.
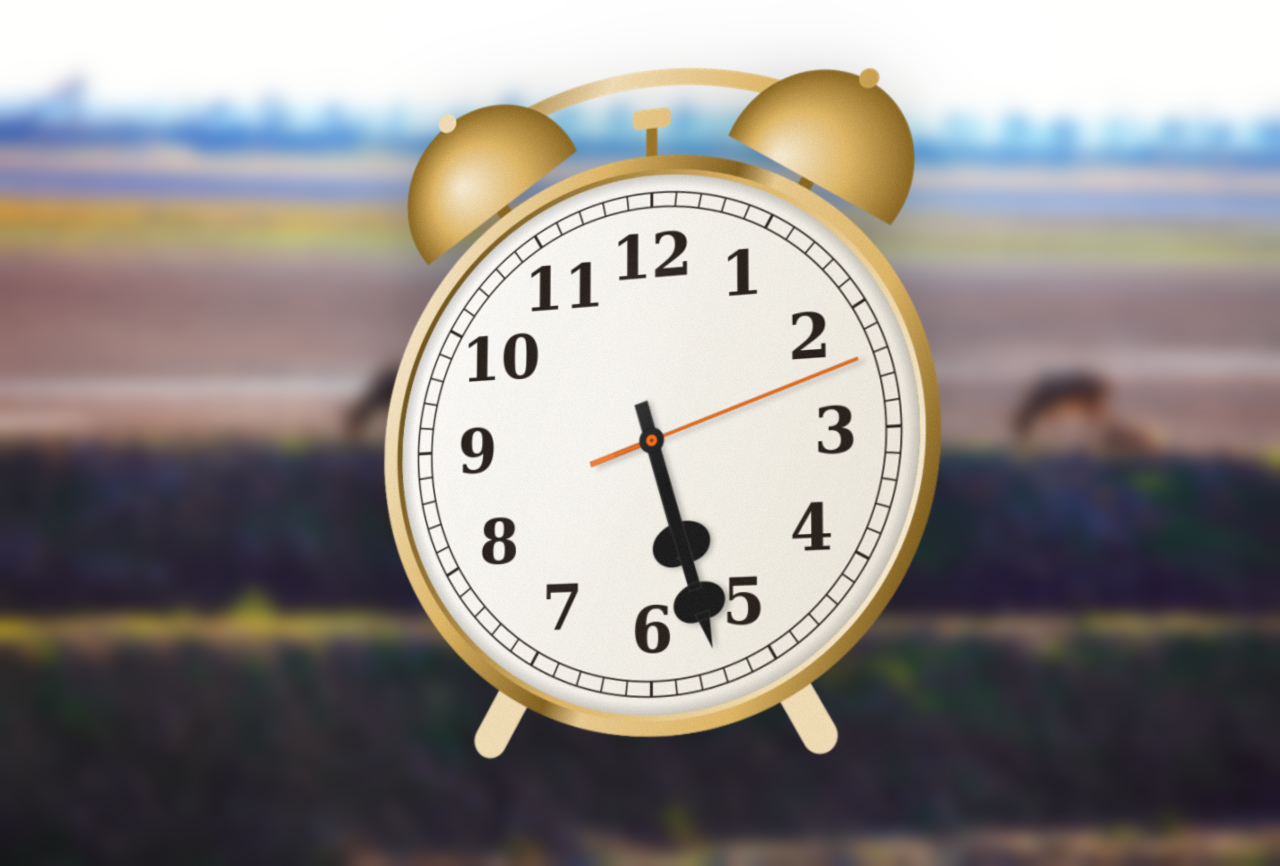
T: 5 h 27 min 12 s
